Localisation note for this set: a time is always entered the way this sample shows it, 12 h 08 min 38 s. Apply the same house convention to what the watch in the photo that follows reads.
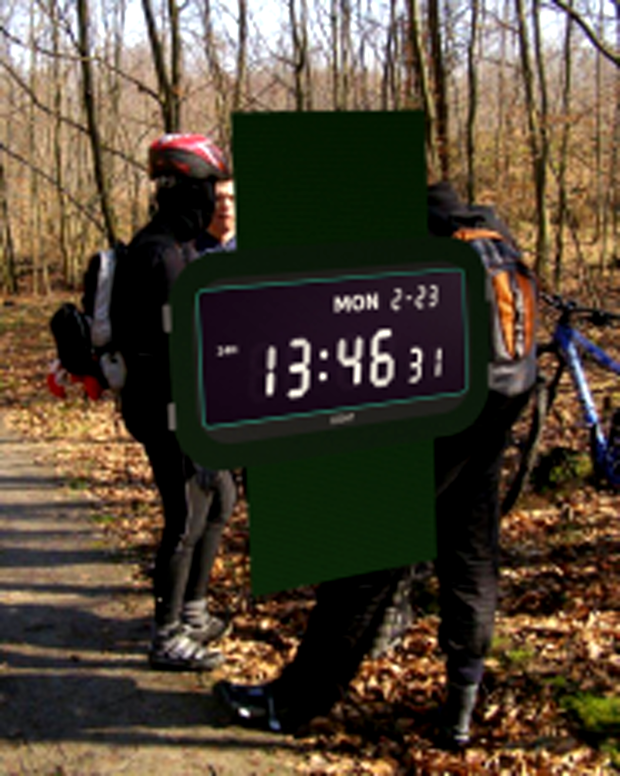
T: 13 h 46 min 31 s
